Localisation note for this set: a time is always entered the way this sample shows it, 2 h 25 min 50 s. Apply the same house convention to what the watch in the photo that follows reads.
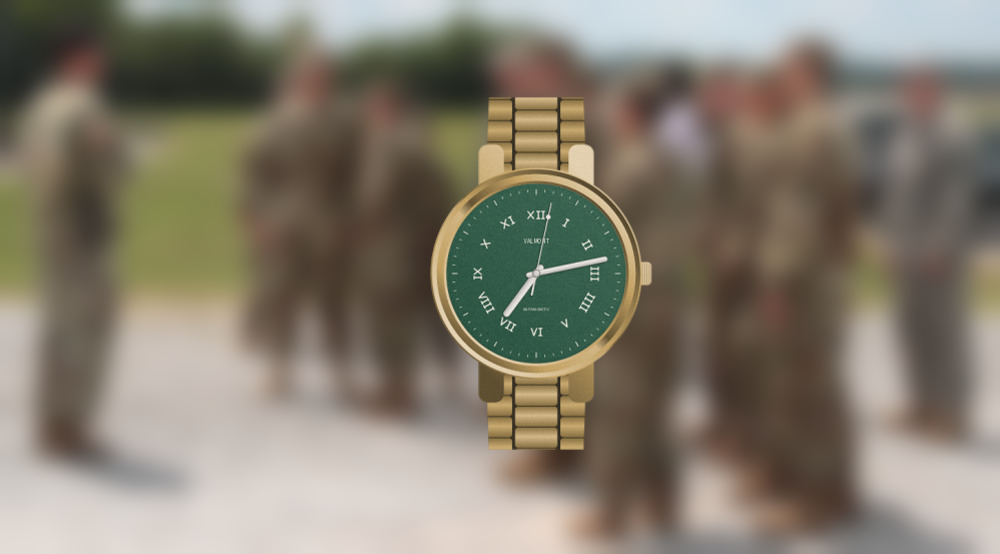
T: 7 h 13 min 02 s
